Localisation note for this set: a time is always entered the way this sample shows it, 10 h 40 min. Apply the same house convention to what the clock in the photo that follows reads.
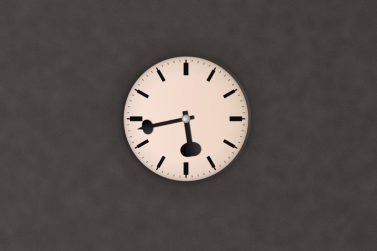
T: 5 h 43 min
